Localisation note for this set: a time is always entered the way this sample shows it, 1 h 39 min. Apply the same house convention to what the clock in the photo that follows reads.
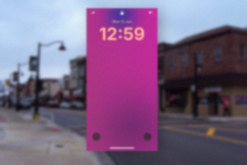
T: 12 h 59 min
